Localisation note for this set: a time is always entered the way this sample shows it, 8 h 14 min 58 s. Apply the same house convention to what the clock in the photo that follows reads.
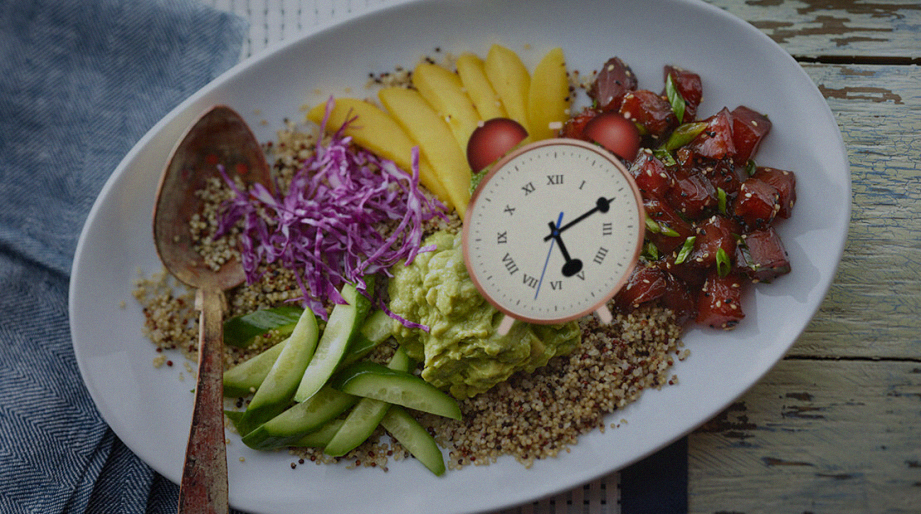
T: 5 h 10 min 33 s
